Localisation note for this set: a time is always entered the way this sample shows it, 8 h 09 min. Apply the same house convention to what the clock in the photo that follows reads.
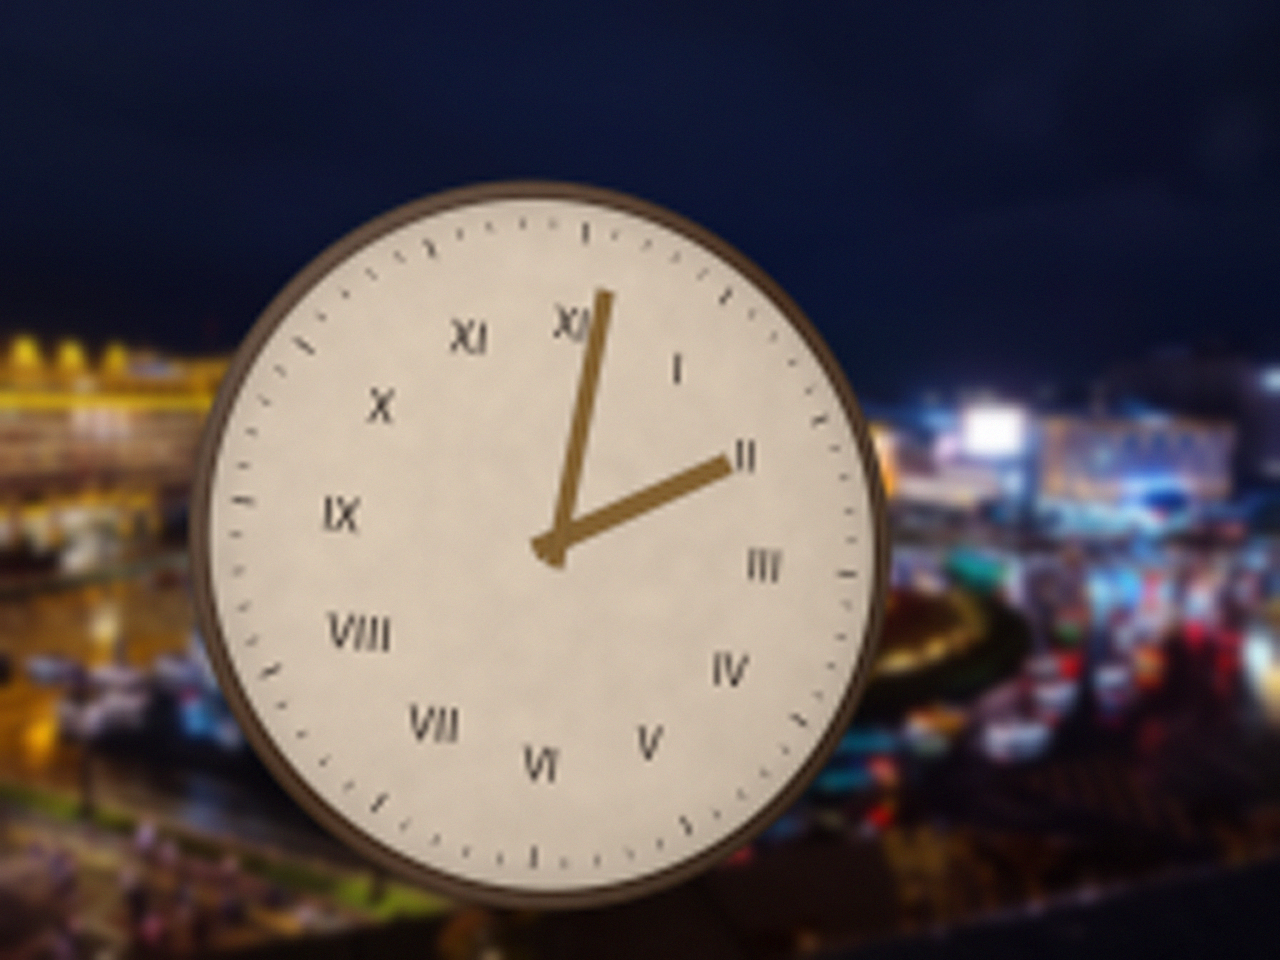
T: 2 h 01 min
